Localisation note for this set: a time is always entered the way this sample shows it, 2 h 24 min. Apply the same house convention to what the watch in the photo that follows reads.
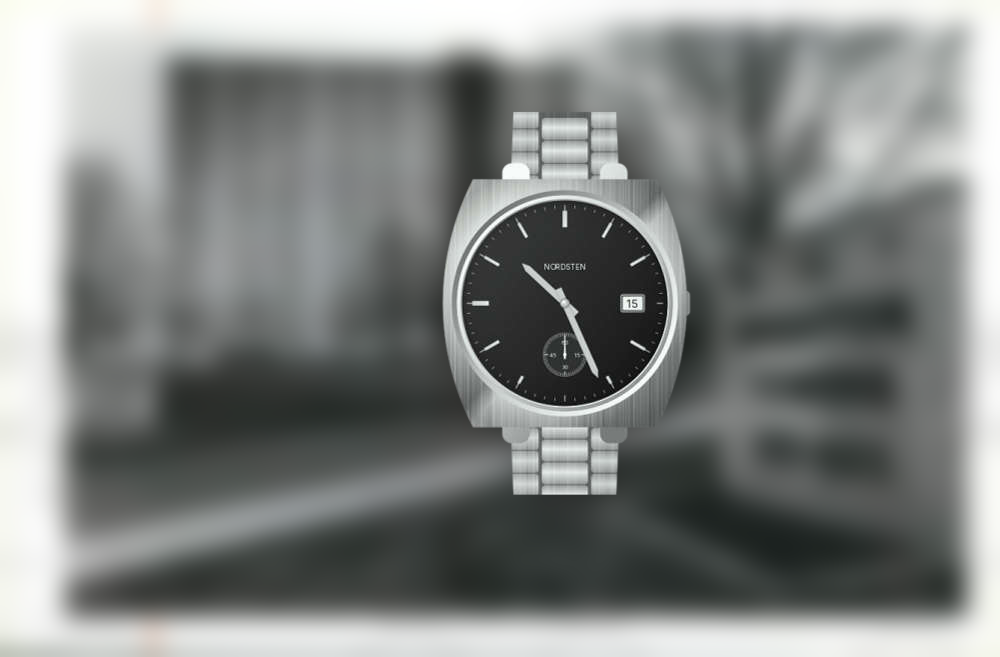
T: 10 h 26 min
